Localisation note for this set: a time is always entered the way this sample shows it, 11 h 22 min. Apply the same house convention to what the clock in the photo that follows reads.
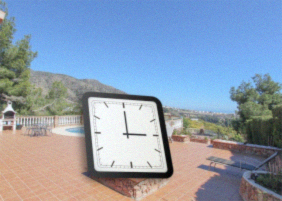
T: 3 h 00 min
